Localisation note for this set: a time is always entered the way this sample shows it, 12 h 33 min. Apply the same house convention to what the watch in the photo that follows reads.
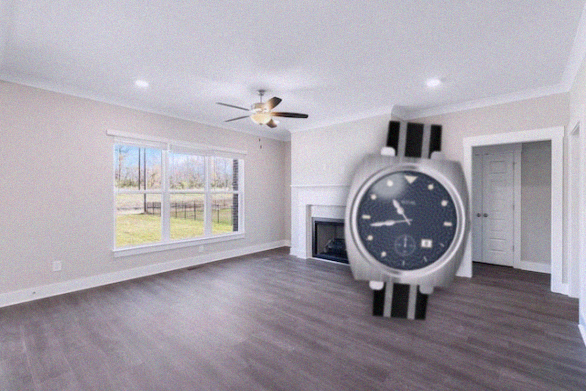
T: 10 h 43 min
